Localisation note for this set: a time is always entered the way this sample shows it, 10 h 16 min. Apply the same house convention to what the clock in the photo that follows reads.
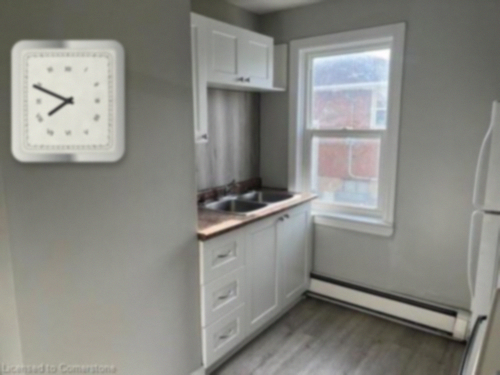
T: 7 h 49 min
